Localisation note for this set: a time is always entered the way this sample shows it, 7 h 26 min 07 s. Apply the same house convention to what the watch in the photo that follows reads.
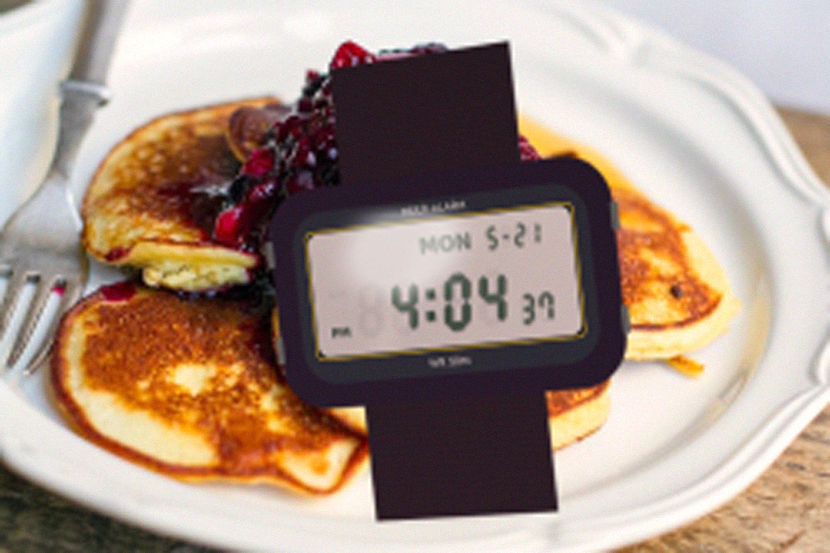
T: 4 h 04 min 37 s
